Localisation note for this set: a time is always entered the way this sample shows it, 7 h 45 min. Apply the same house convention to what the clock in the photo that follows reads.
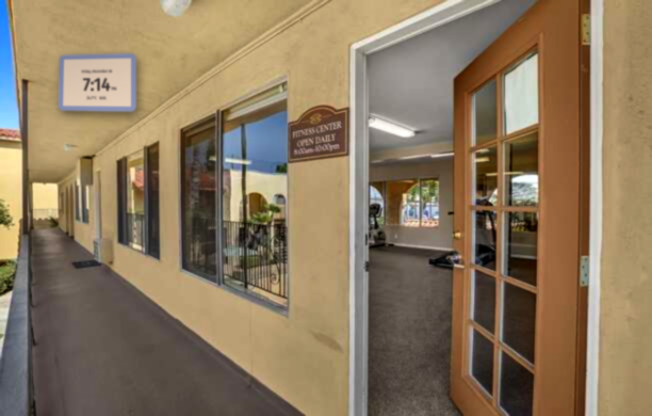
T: 7 h 14 min
